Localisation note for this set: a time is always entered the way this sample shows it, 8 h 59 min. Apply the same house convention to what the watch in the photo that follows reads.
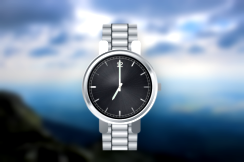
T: 7 h 00 min
